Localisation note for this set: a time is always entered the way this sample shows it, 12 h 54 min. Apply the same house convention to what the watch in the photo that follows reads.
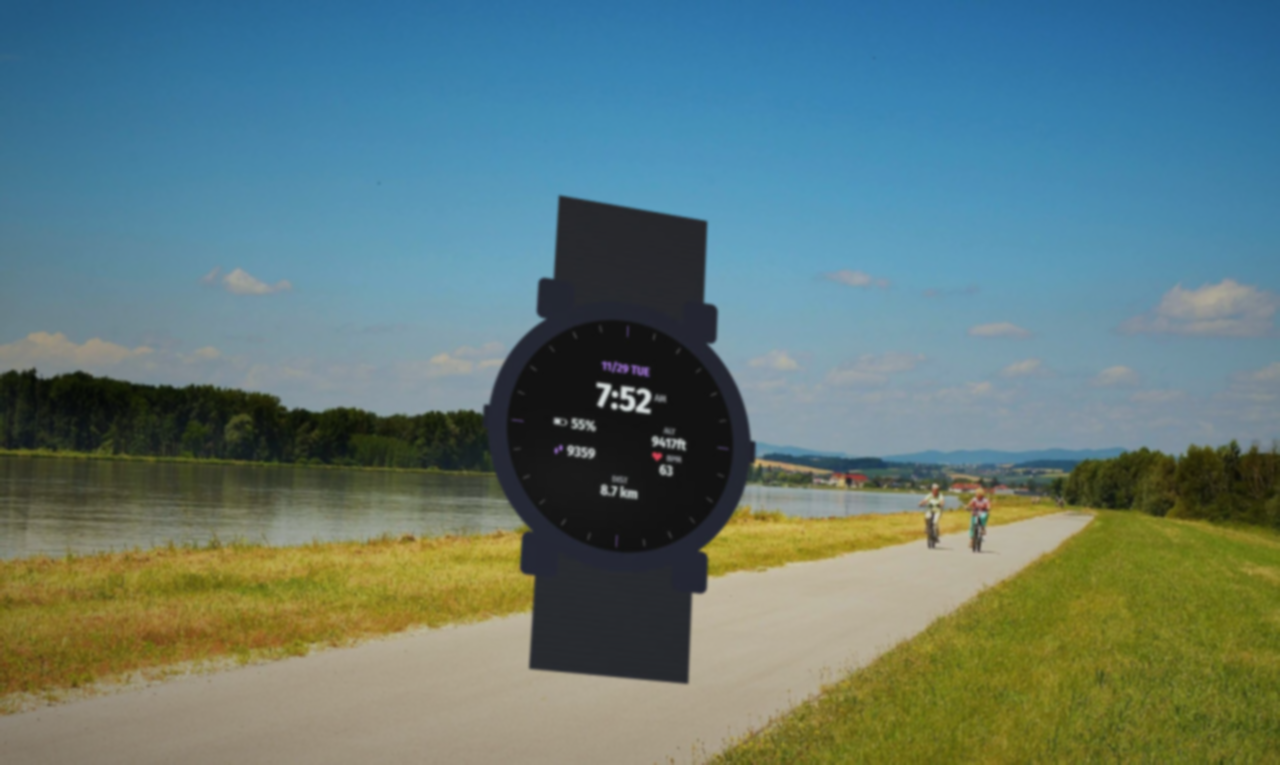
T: 7 h 52 min
